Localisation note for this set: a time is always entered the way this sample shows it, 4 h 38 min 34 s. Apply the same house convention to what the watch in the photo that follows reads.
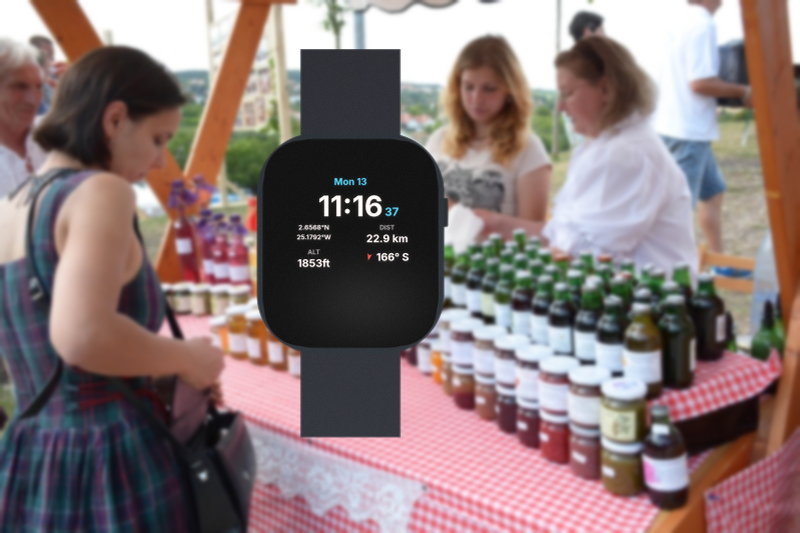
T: 11 h 16 min 37 s
